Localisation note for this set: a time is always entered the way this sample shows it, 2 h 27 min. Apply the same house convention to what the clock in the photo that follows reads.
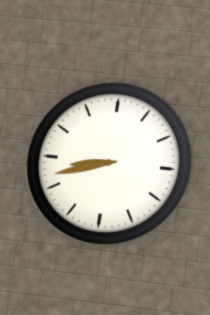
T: 8 h 42 min
